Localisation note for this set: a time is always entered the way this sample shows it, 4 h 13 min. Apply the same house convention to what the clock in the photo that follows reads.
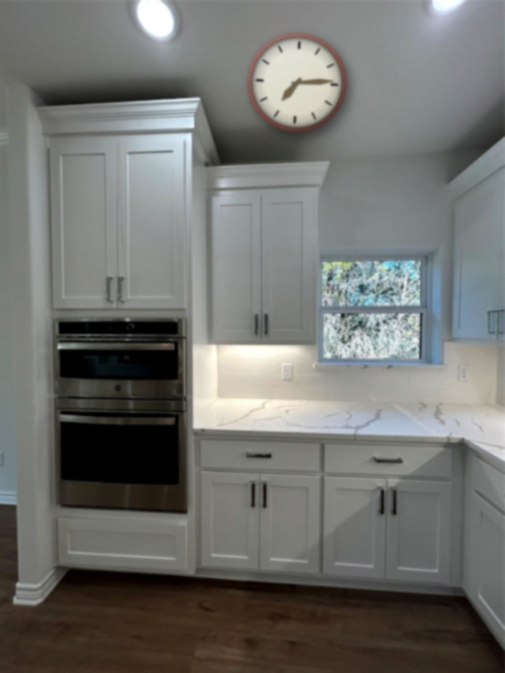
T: 7 h 14 min
